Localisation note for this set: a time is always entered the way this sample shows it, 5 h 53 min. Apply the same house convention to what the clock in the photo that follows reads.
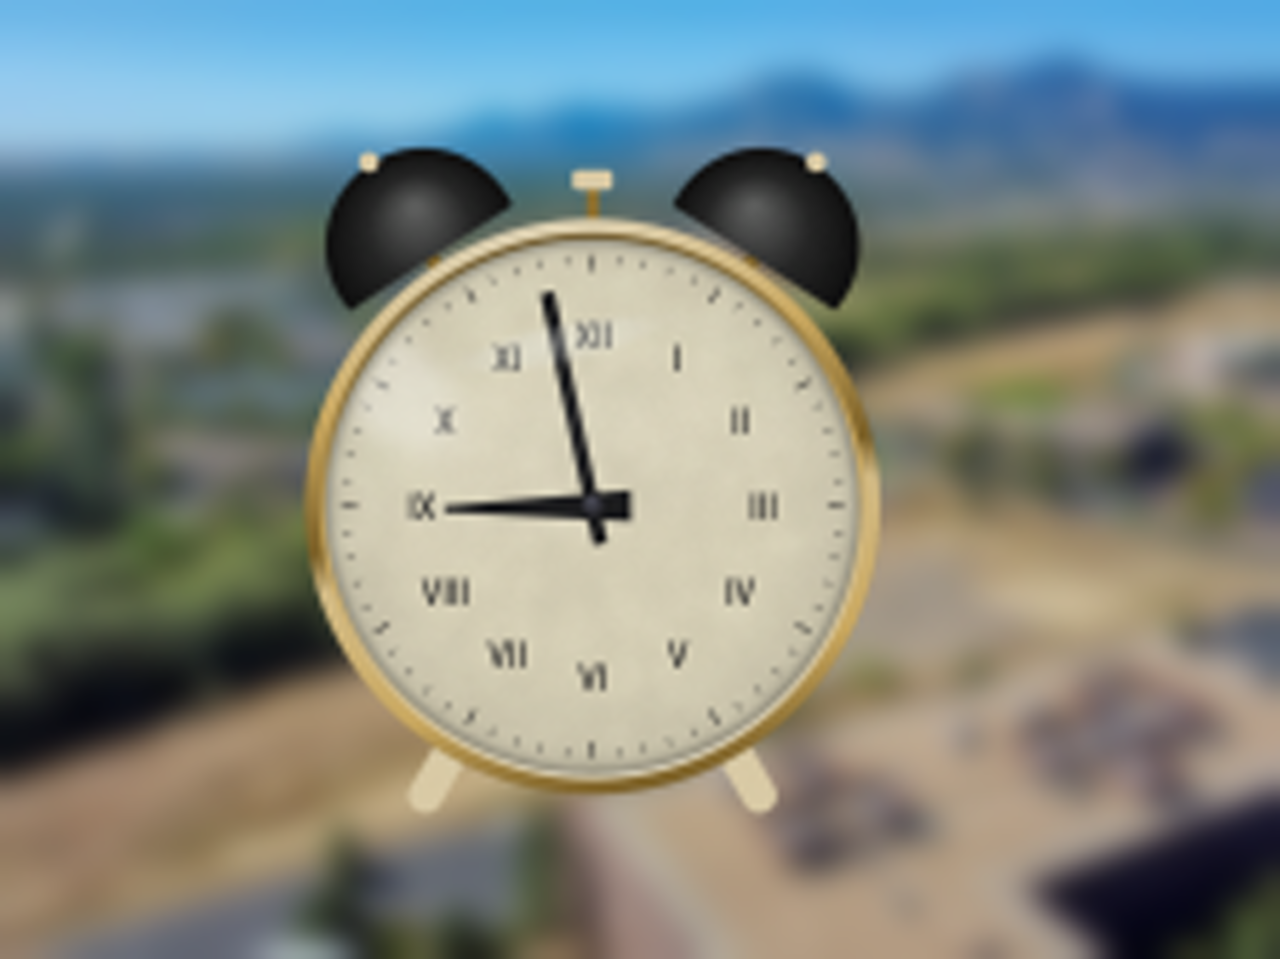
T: 8 h 58 min
